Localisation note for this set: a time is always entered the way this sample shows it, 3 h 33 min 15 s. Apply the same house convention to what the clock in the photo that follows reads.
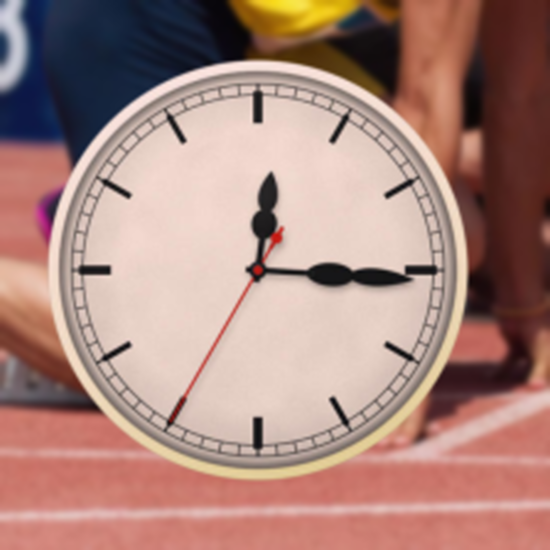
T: 12 h 15 min 35 s
